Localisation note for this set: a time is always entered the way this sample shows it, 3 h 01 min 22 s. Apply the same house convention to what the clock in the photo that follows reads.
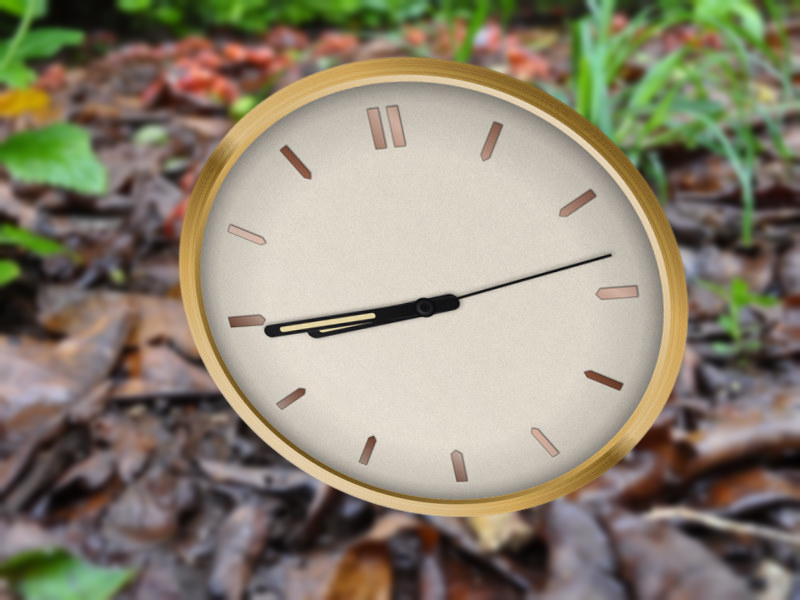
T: 8 h 44 min 13 s
